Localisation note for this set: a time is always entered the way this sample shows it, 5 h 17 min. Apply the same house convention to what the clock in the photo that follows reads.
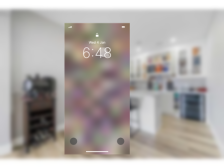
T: 6 h 48 min
